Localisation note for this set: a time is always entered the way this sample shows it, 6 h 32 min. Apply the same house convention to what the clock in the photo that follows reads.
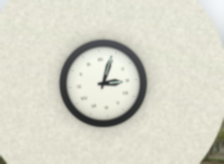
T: 3 h 04 min
